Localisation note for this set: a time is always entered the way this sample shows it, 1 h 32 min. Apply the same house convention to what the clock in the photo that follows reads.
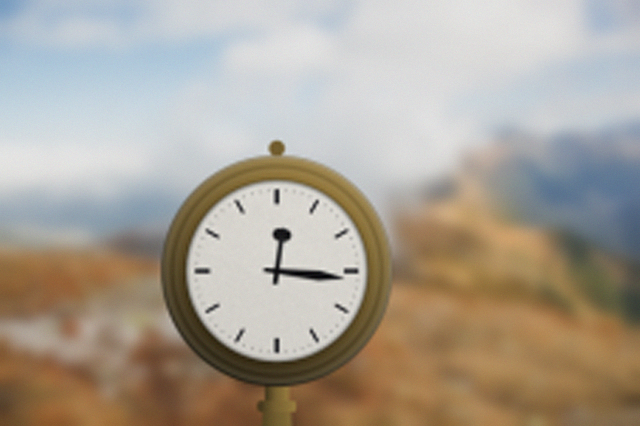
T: 12 h 16 min
